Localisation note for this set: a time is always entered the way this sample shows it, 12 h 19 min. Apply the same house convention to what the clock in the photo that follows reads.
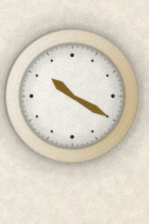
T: 10 h 20 min
